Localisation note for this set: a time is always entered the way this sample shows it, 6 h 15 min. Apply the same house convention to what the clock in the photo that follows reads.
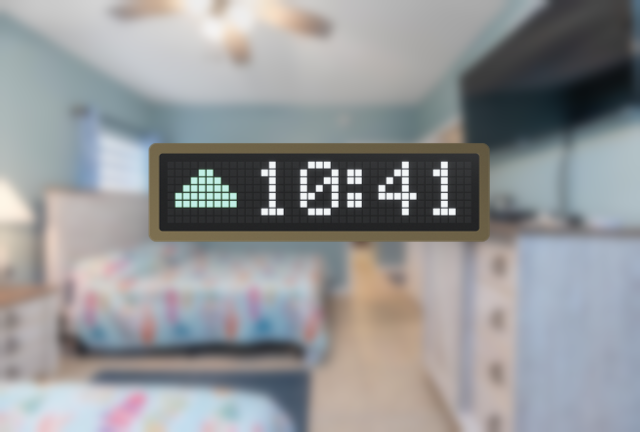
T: 10 h 41 min
